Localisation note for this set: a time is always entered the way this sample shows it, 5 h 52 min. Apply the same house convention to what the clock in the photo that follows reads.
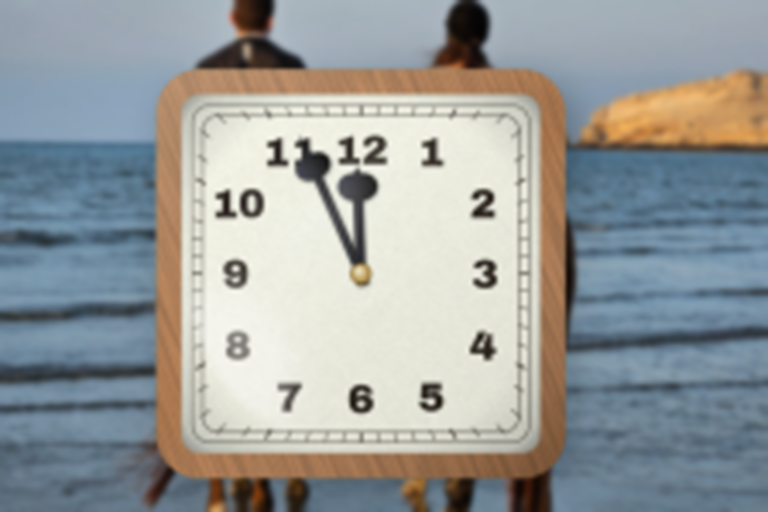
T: 11 h 56 min
